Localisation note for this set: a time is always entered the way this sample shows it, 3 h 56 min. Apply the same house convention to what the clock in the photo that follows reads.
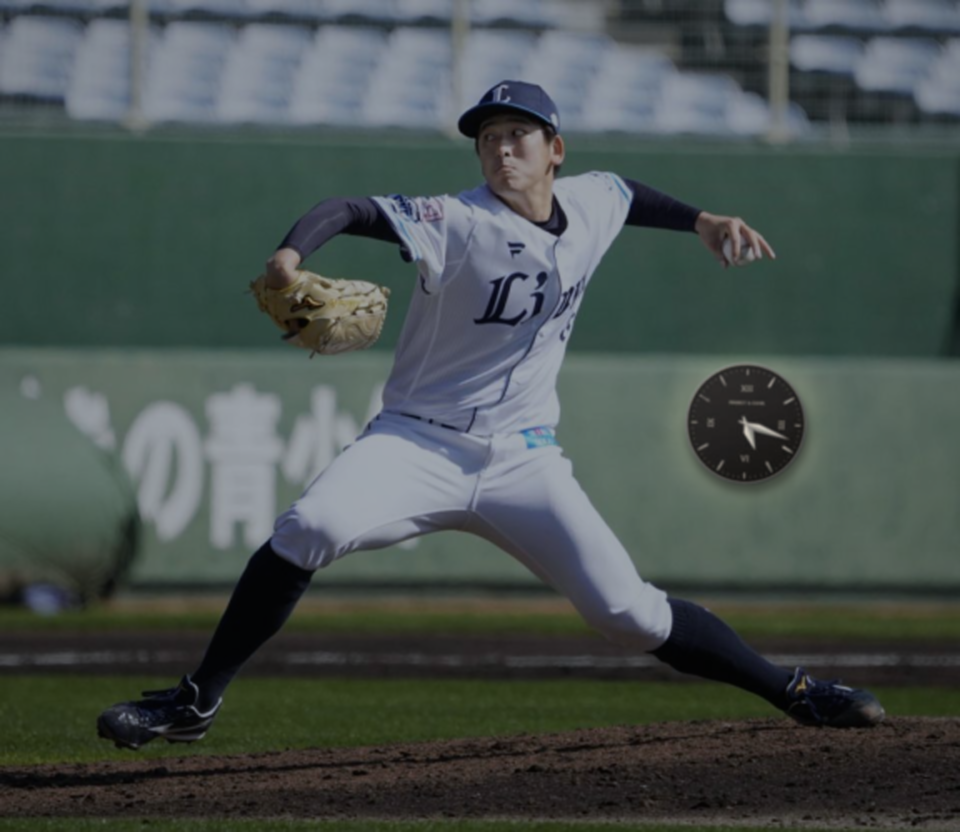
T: 5 h 18 min
